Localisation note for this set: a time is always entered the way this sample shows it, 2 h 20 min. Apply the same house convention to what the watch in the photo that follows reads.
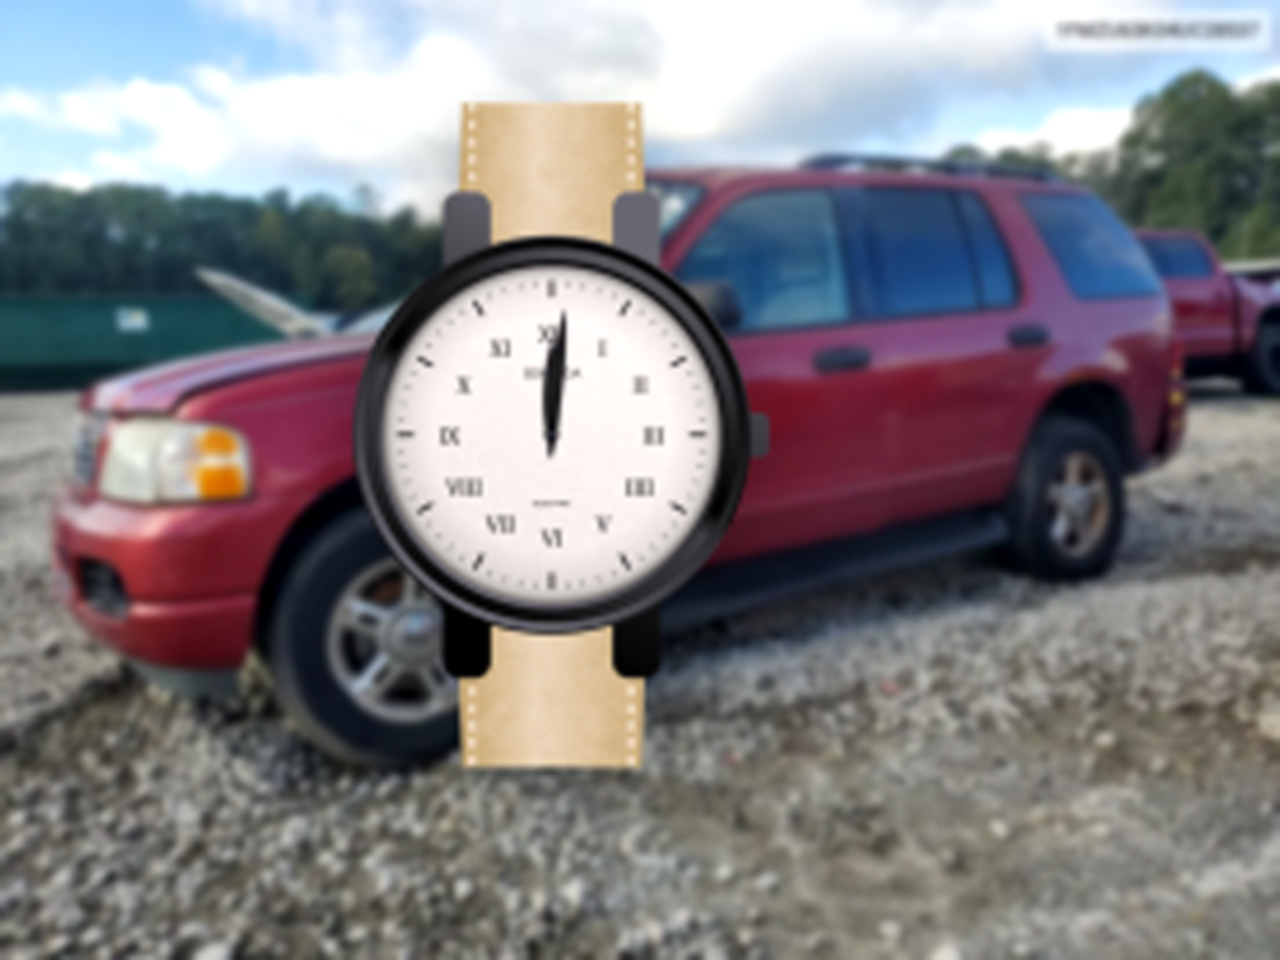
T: 12 h 01 min
